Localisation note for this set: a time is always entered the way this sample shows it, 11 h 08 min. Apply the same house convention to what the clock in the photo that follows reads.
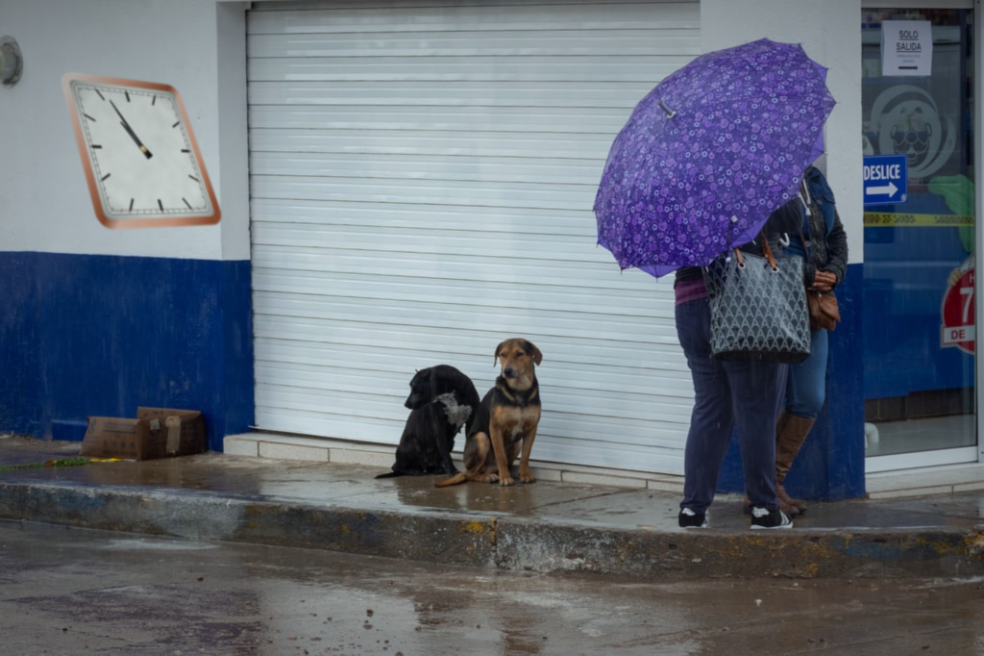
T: 10 h 56 min
